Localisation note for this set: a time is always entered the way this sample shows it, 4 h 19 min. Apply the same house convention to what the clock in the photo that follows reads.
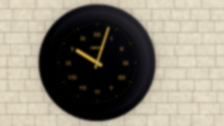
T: 10 h 03 min
